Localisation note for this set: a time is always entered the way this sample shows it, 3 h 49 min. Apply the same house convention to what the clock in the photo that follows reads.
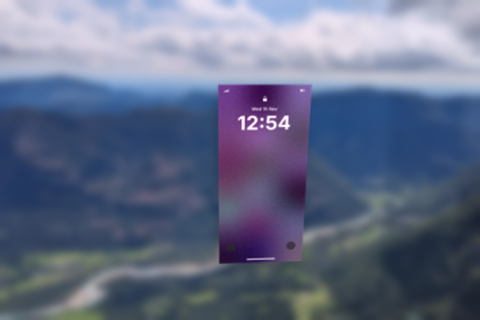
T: 12 h 54 min
